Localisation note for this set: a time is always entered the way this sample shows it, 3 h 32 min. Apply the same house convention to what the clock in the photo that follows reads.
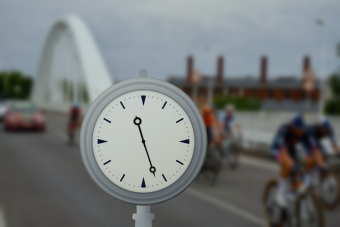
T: 11 h 27 min
